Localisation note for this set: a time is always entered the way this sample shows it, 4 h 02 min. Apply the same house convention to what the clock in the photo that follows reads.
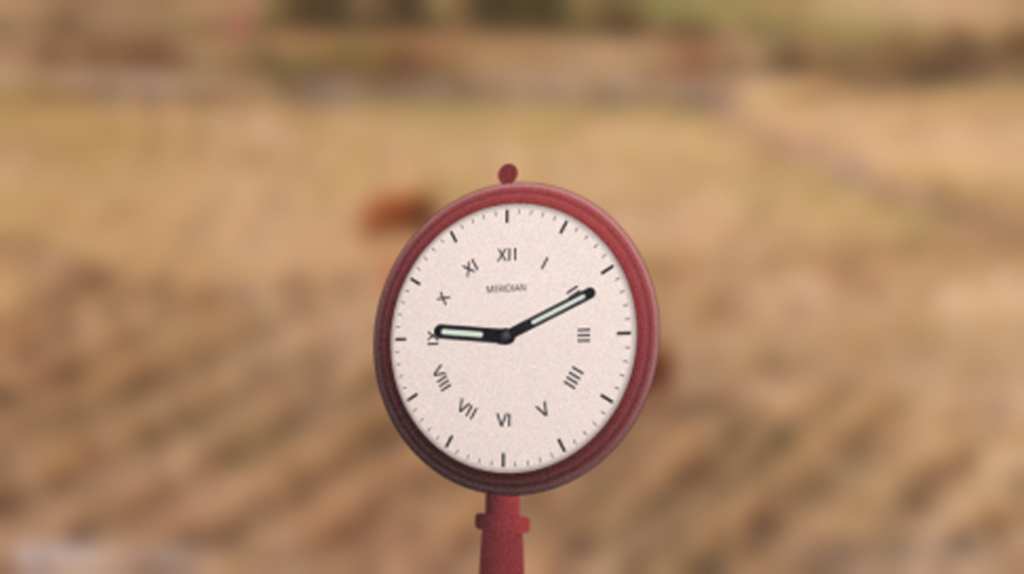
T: 9 h 11 min
